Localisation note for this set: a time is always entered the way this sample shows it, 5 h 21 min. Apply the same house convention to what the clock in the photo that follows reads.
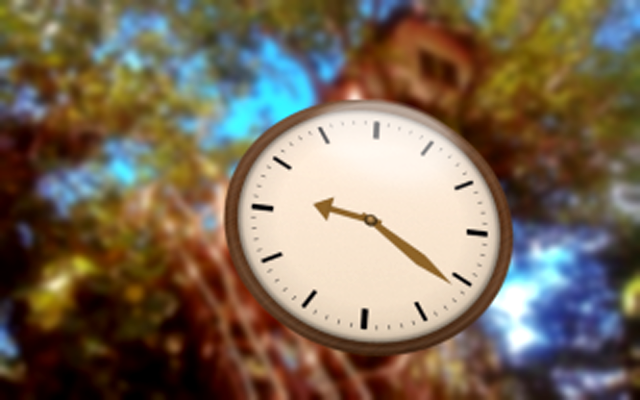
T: 9 h 21 min
